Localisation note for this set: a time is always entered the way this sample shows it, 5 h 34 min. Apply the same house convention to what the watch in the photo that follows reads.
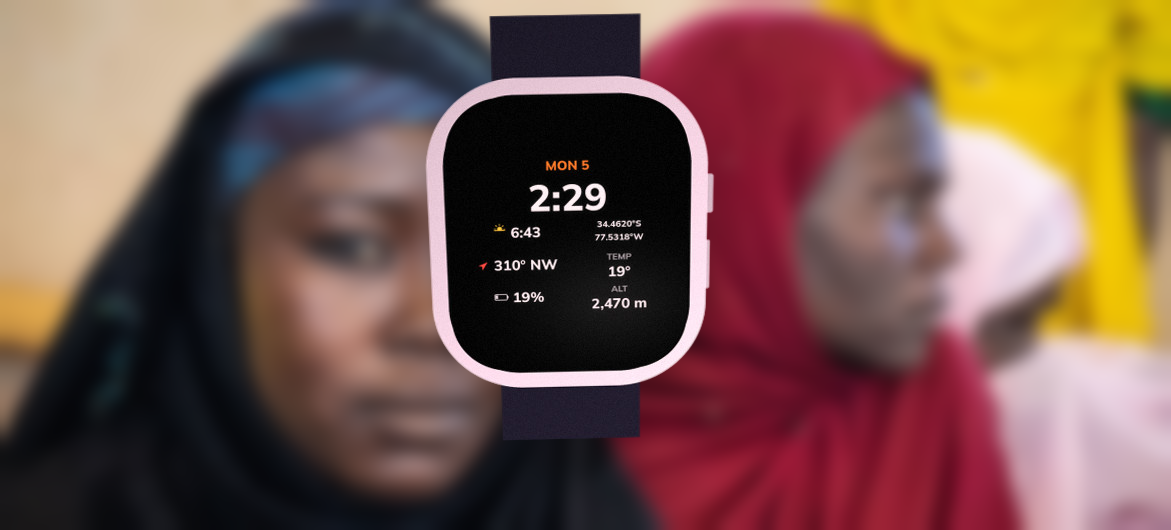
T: 2 h 29 min
